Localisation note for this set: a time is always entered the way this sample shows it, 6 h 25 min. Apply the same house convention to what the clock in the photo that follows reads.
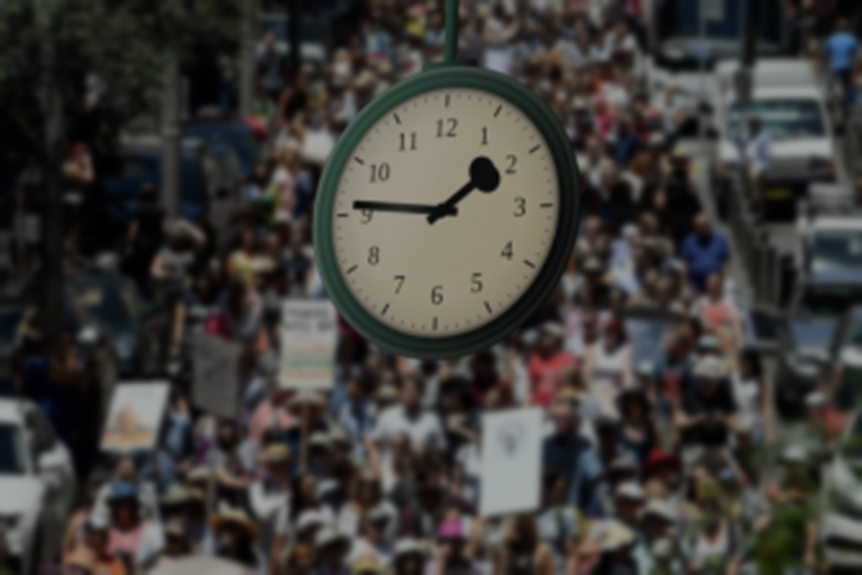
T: 1 h 46 min
